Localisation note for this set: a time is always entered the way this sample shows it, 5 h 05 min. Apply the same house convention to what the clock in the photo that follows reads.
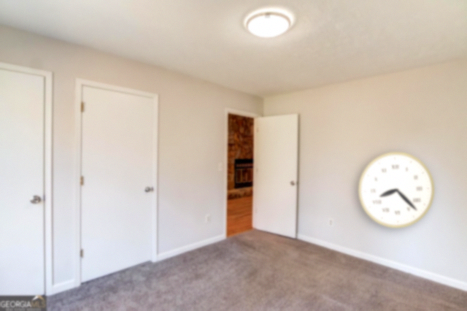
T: 8 h 23 min
